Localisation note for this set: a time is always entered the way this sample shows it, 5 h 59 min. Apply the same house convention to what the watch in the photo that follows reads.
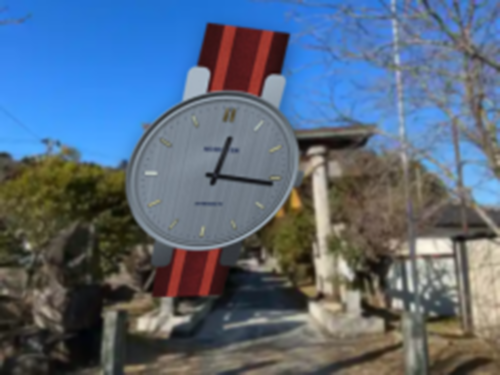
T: 12 h 16 min
